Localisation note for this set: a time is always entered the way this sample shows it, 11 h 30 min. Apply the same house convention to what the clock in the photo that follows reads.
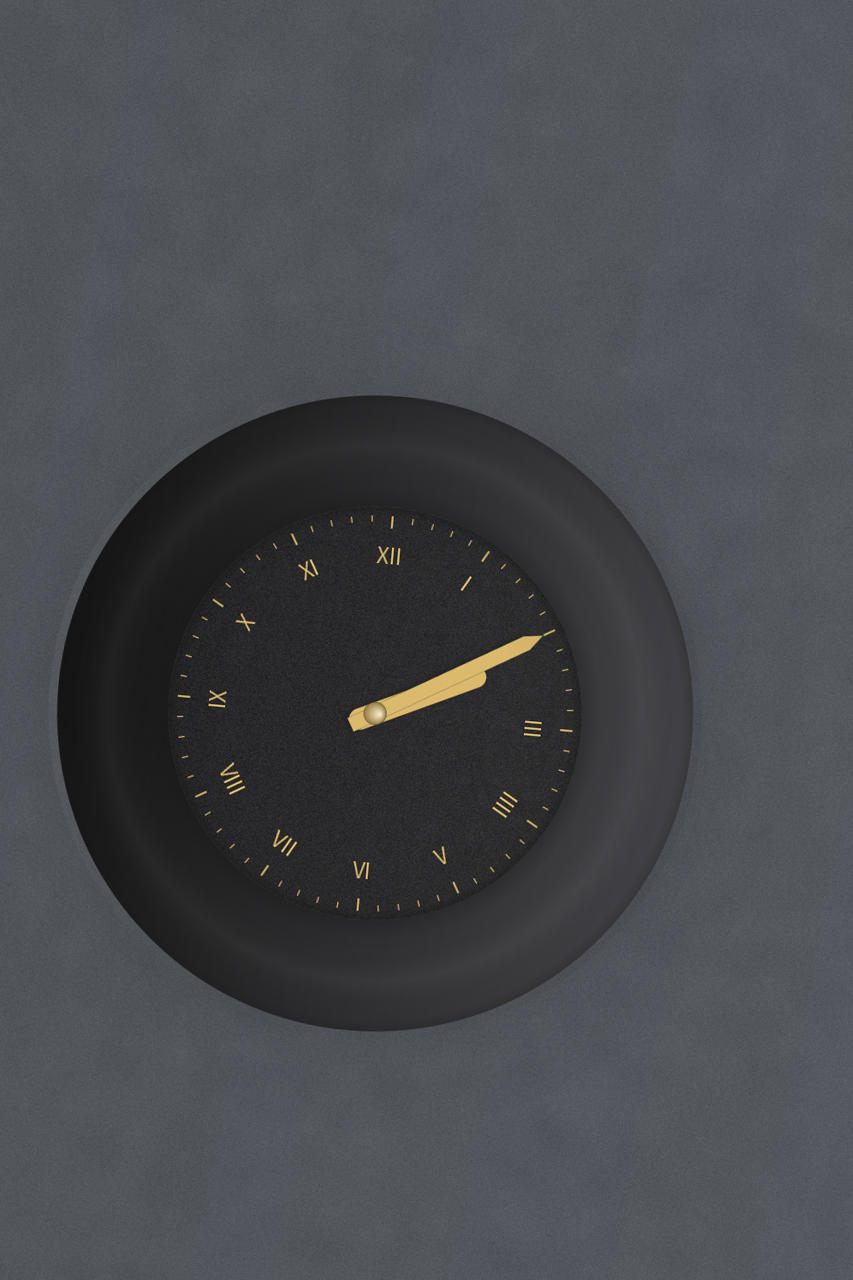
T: 2 h 10 min
